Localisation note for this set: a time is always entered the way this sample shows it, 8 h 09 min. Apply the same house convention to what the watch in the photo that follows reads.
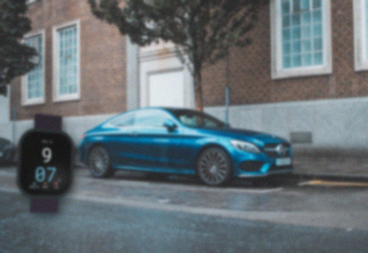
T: 9 h 07 min
